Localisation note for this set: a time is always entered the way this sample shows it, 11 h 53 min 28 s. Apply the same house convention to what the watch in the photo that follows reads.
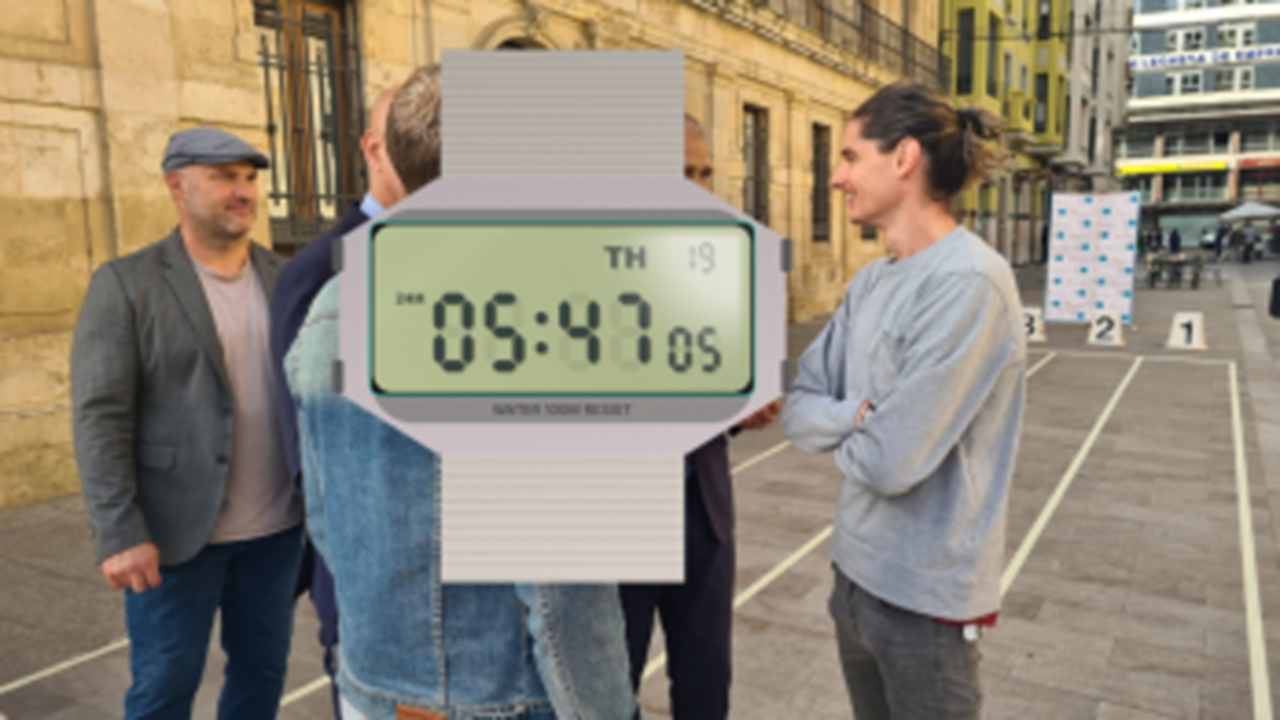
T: 5 h 47 min 05 s
